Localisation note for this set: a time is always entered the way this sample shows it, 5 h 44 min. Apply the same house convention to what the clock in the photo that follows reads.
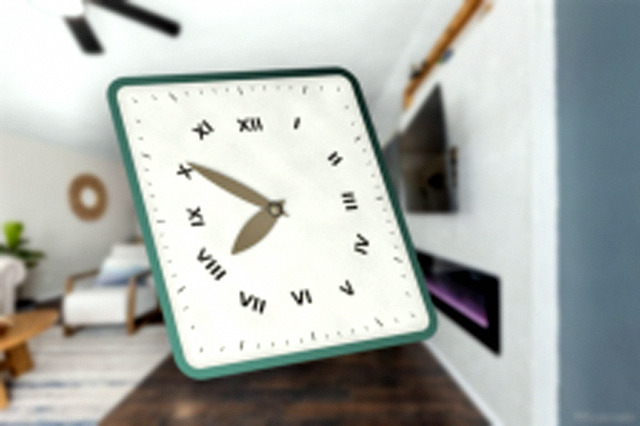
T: 7 h 51 min
